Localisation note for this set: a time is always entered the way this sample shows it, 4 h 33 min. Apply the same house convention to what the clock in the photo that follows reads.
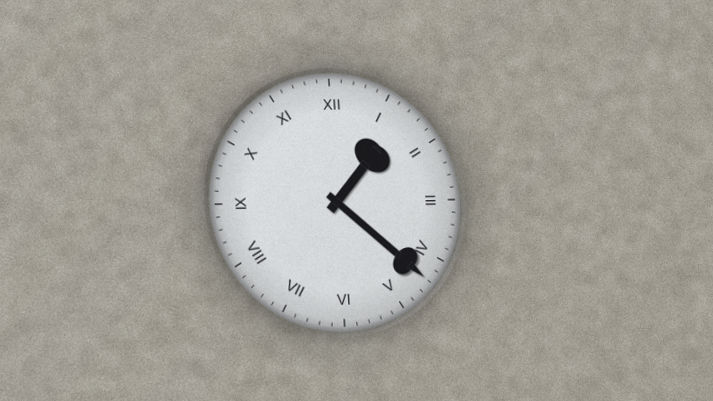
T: 1 h 22 min
